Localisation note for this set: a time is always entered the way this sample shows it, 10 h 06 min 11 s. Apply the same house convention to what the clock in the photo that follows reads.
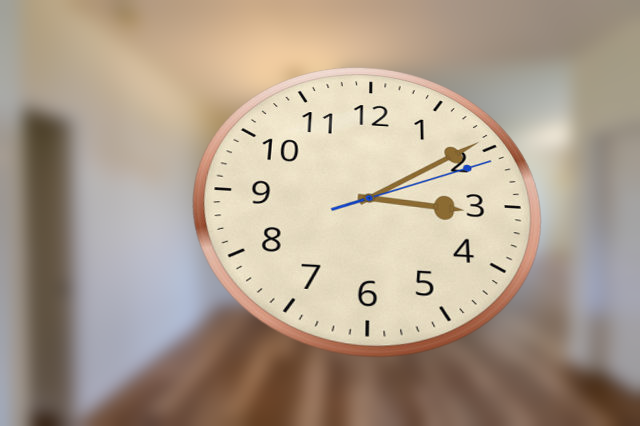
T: 3 h 09 min 11 s
